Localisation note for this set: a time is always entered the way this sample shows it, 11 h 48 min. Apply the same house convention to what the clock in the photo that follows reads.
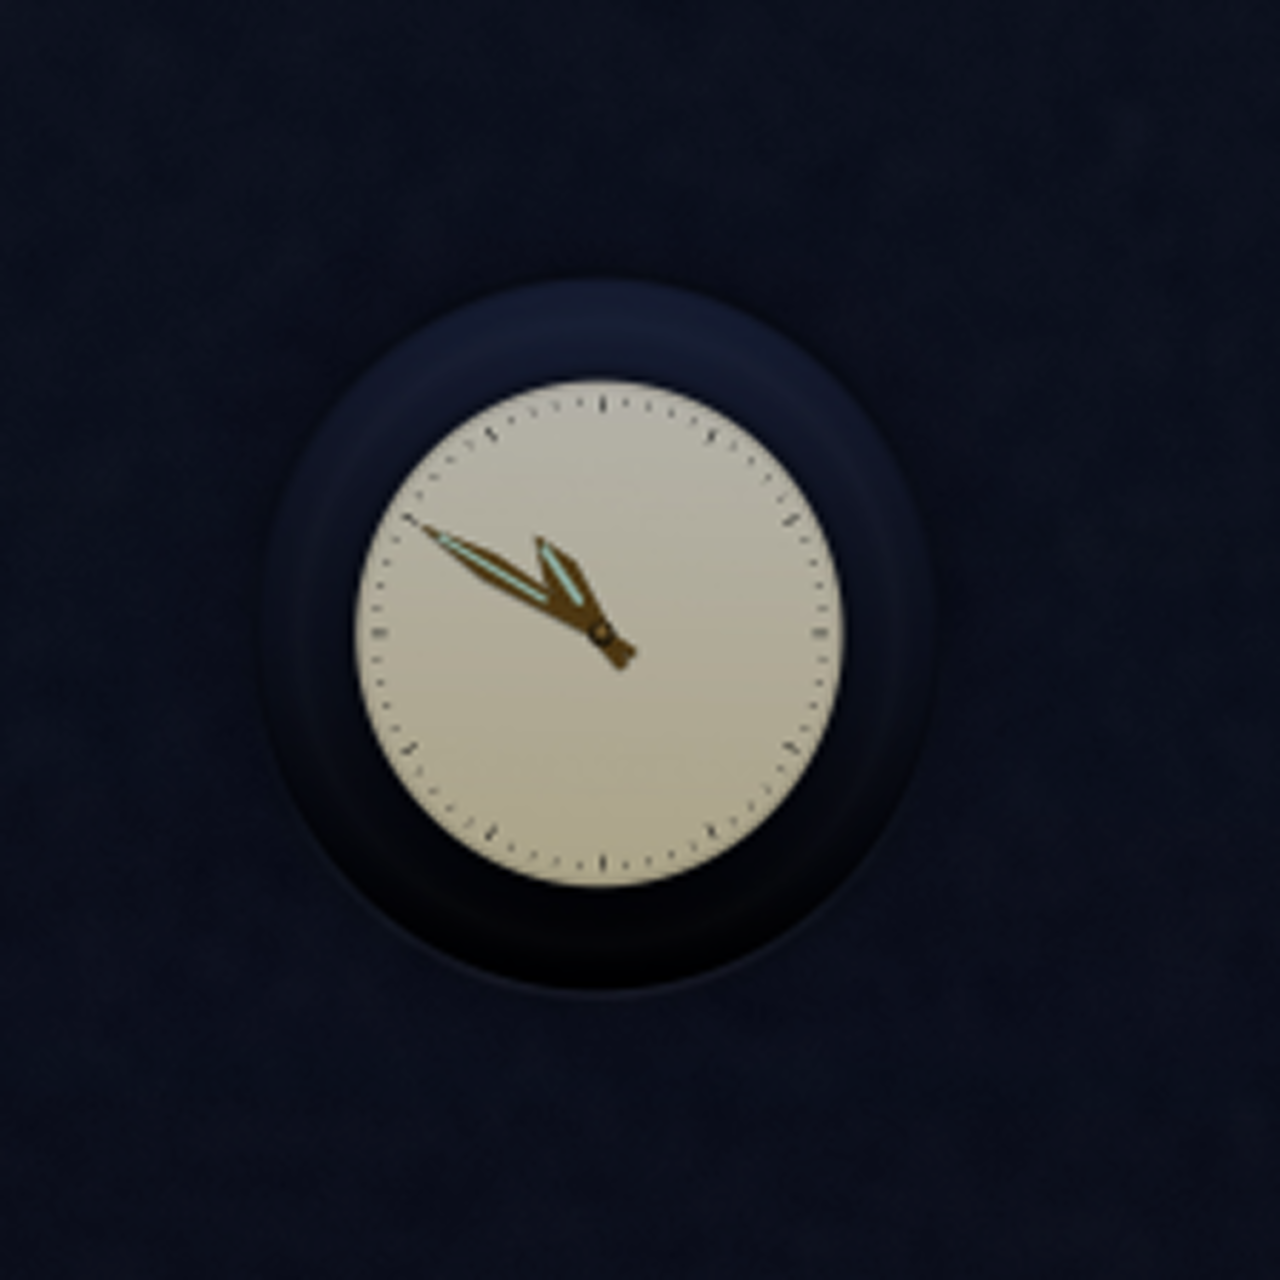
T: 10 h 50 min
